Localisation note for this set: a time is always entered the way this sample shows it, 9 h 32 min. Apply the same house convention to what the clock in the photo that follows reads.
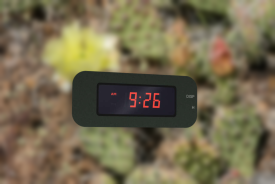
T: 9 h 26 min
